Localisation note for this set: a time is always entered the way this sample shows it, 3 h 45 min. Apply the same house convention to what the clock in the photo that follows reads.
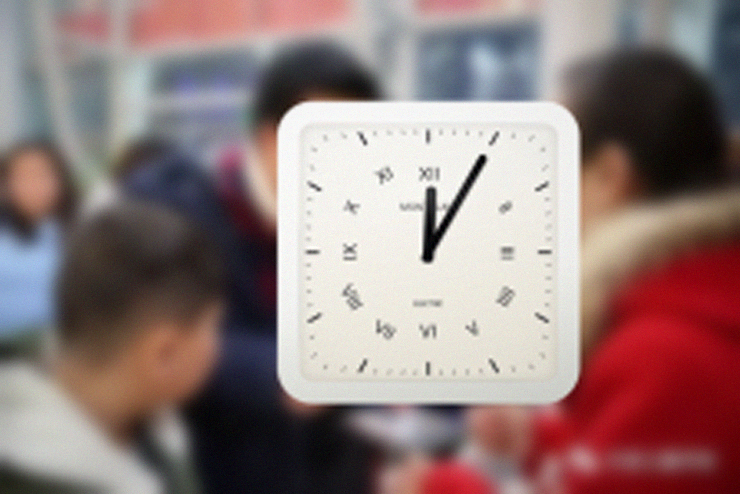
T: 12 h 05 min
